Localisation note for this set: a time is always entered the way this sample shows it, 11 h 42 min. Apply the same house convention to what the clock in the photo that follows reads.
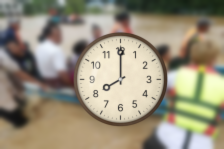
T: 8 h 00 min
